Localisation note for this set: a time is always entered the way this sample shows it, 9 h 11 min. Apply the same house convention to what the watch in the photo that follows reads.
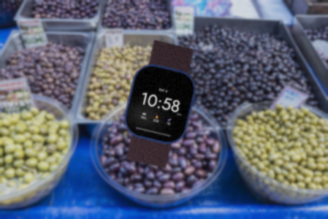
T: 10 h 58 min
